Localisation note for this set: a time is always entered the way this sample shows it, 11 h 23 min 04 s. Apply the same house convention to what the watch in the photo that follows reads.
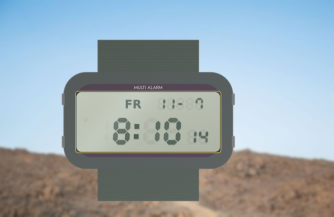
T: 8 h 10 min 14 s
